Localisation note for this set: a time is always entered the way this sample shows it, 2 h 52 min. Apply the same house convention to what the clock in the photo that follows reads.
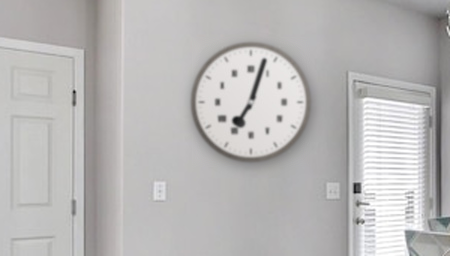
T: 7 h 03 min
